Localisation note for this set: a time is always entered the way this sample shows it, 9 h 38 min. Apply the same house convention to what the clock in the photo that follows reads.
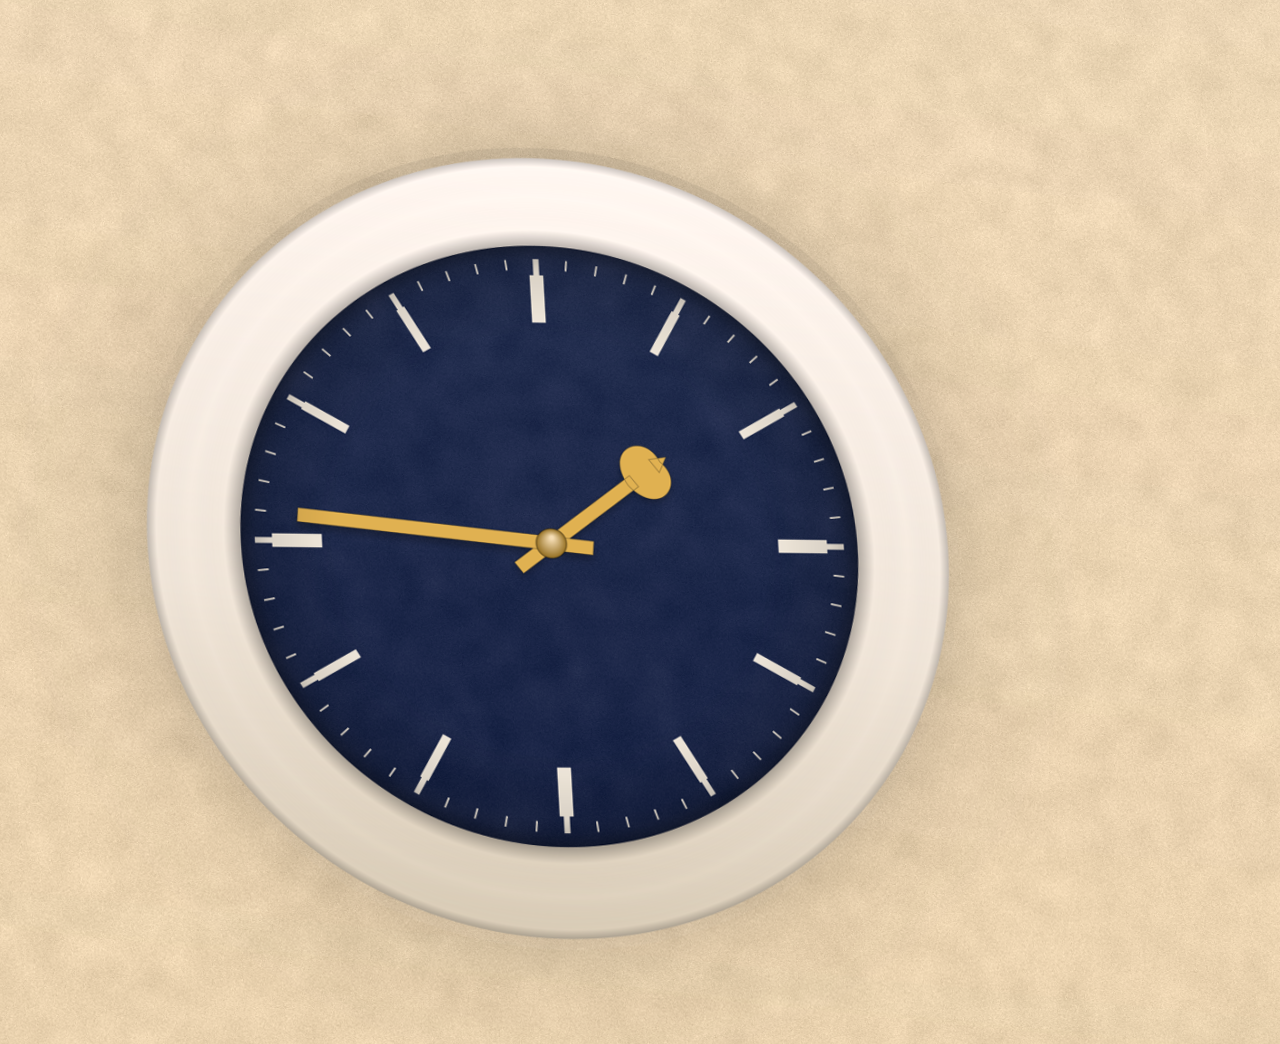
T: 1 h 46 min
